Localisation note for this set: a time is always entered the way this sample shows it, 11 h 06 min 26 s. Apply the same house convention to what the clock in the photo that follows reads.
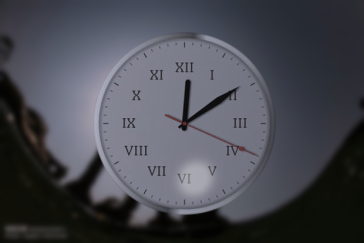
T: 12 h 09 min 19 s
